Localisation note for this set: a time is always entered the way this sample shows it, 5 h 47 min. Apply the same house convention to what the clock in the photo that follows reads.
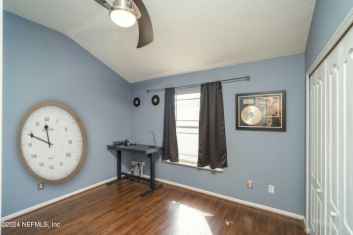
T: 11 h 49 min
